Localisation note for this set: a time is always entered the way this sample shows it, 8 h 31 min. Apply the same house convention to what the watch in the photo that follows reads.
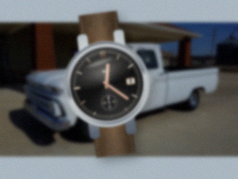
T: 12 h 22 min
